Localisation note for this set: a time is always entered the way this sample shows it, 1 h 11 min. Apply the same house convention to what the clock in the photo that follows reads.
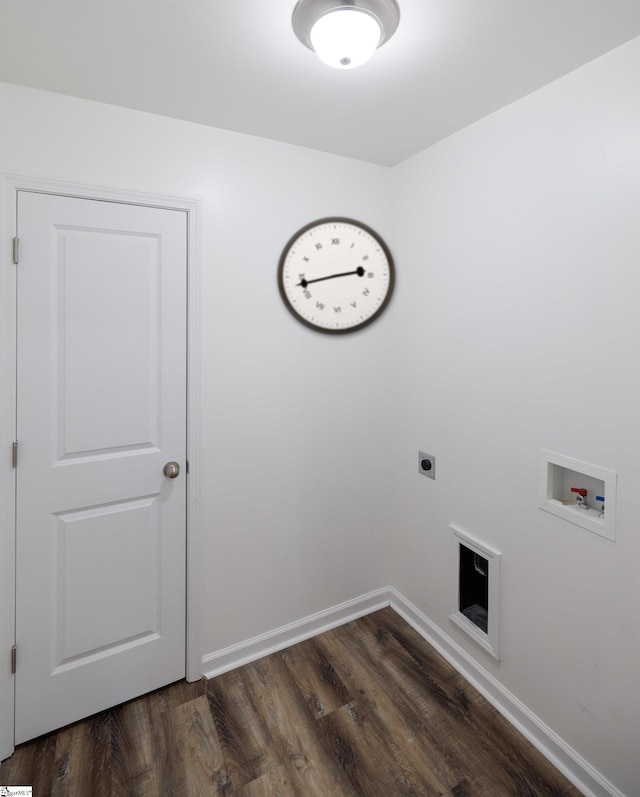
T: 2 h 43 min
